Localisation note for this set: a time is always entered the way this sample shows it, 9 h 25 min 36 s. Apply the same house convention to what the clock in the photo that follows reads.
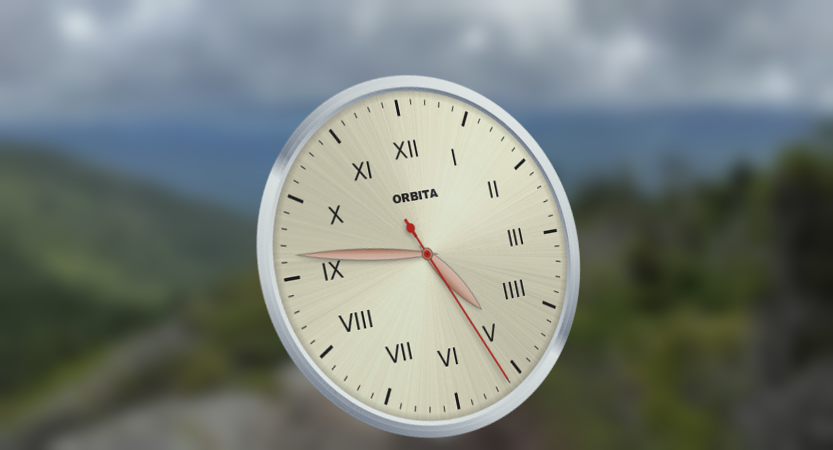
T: 4 h 46 min 26 s
